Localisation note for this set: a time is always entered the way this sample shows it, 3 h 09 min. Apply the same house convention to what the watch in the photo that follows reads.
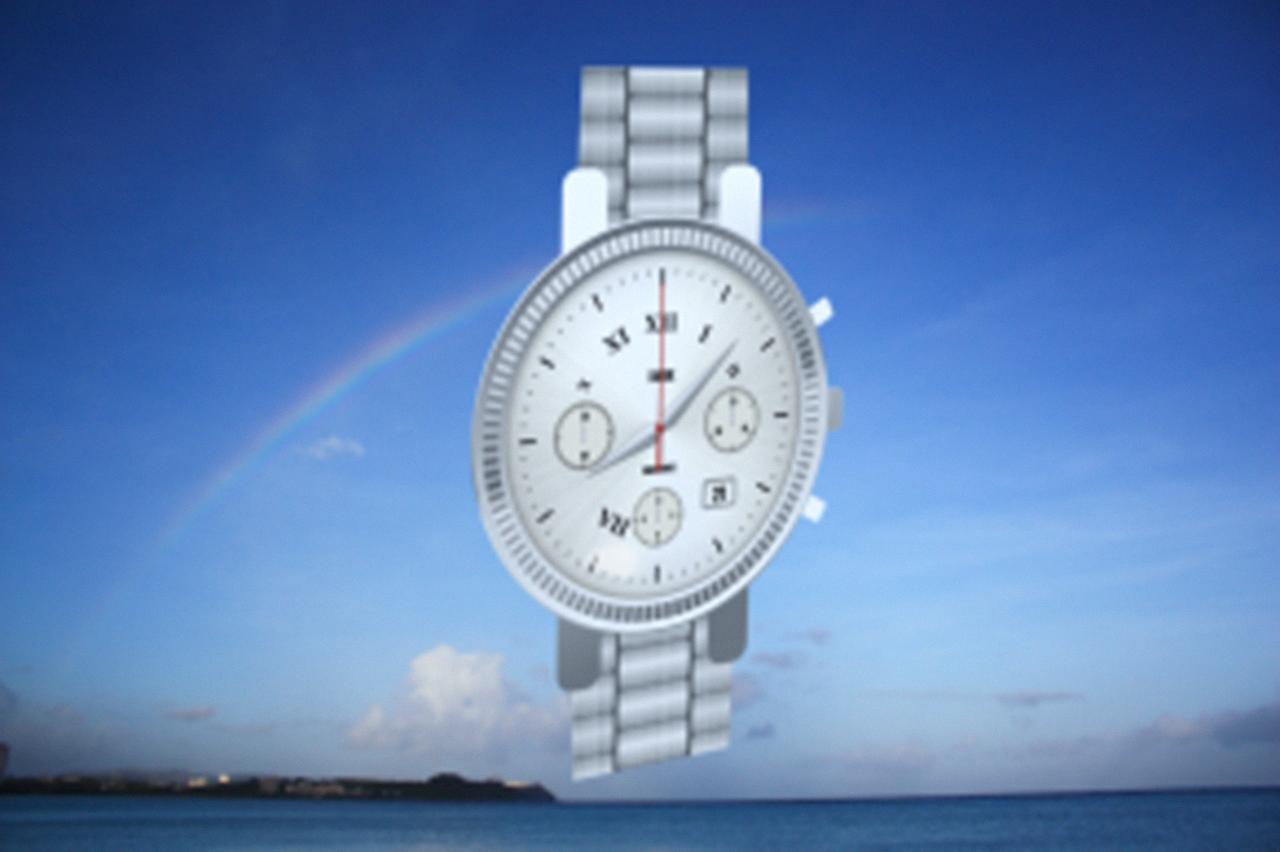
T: 8 h 08 min
